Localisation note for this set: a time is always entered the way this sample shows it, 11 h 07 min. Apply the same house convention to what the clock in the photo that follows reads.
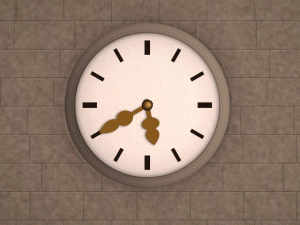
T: 5 h 40 min
